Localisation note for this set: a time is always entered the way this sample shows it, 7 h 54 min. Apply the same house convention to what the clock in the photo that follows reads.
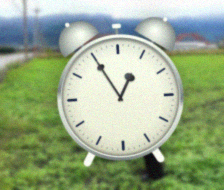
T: 12 h 55 min
